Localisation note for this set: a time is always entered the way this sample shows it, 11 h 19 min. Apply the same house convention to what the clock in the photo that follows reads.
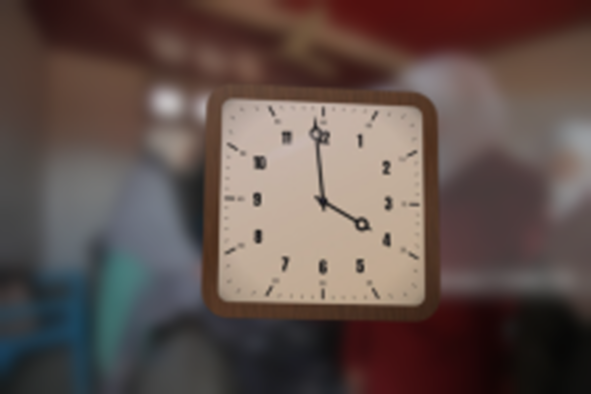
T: 3 h 59 min
